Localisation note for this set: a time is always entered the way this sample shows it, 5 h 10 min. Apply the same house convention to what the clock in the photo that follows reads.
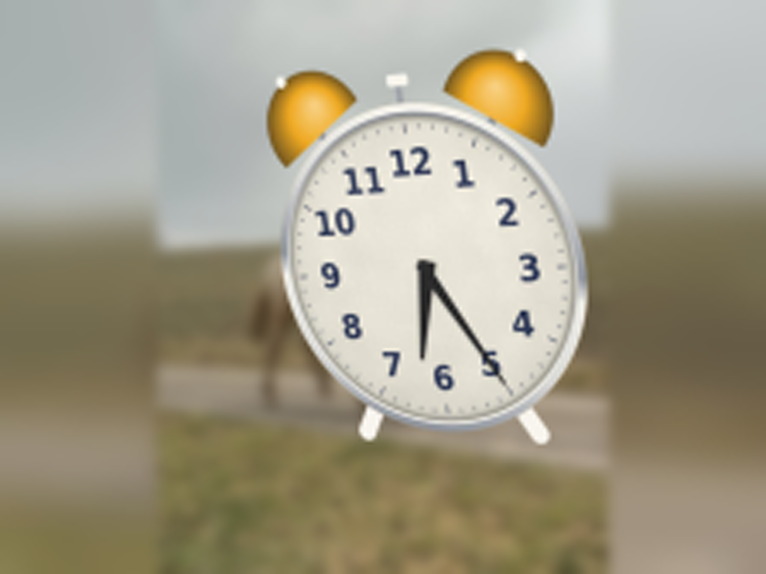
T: 6 h 25 min
